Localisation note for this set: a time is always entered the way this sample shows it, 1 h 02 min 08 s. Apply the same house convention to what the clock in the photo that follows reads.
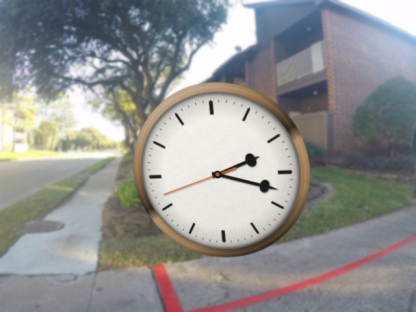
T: 2 h 17 min 42 s
